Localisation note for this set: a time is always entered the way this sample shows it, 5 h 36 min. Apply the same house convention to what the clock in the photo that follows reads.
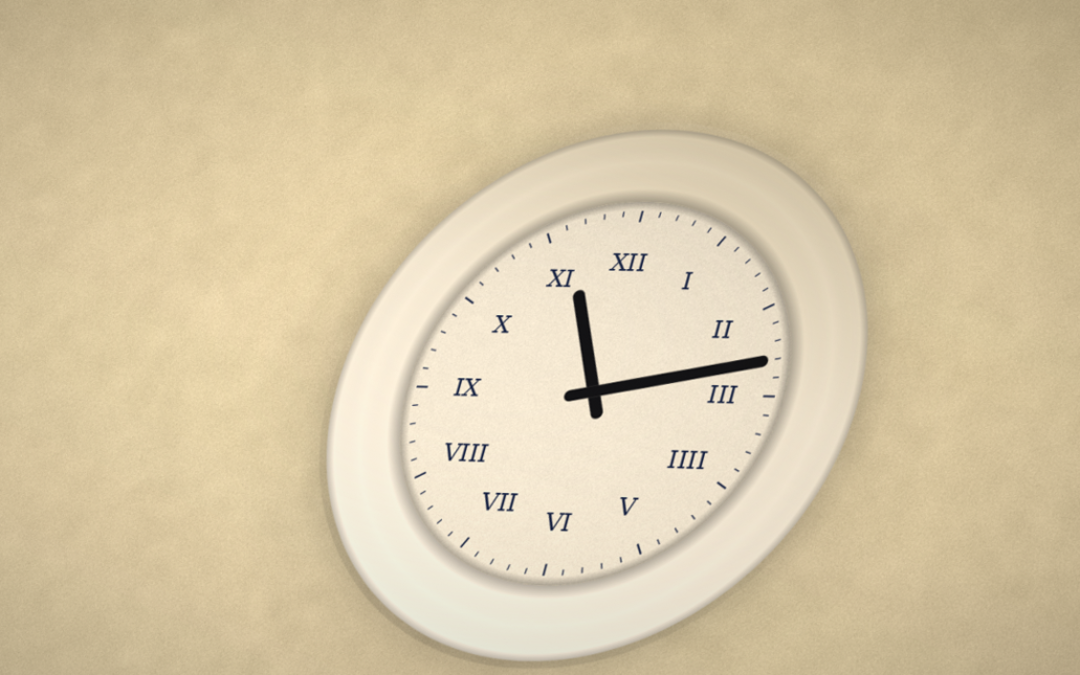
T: 11 h 13 min
